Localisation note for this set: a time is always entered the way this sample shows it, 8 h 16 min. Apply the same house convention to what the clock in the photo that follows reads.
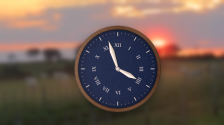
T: 3 h 57 min
